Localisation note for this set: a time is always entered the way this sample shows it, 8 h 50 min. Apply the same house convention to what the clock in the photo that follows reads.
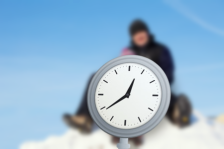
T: 12 h 39 min
